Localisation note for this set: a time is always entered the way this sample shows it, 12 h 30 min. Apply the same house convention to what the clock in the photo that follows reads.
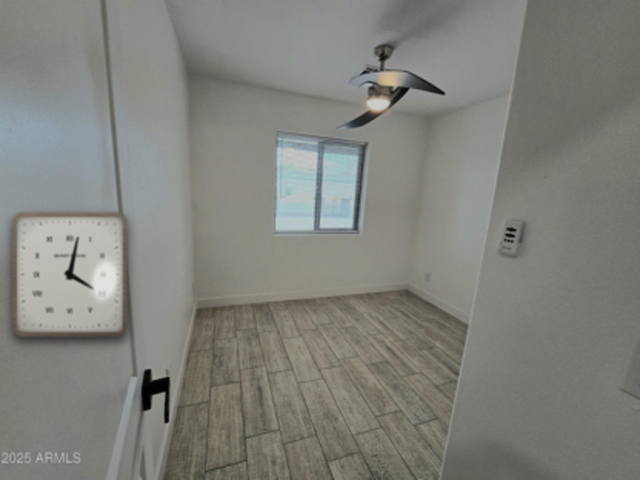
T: 4 h 02 min
